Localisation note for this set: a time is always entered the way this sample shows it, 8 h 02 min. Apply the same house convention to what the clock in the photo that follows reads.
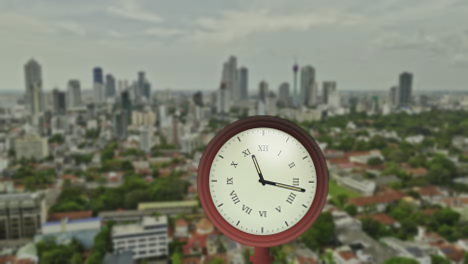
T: 11 h 17 min
